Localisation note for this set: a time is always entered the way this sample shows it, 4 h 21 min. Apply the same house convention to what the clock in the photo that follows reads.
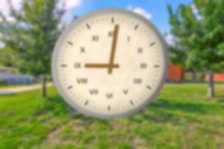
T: 9 h 01 min
